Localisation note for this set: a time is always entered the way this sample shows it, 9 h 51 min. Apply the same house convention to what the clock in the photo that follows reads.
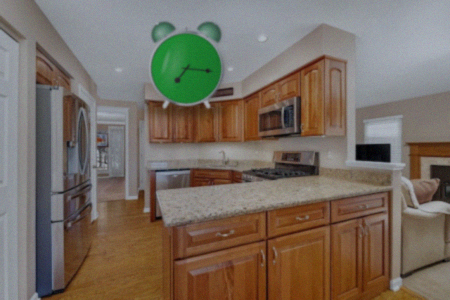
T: 7 h 16 min
